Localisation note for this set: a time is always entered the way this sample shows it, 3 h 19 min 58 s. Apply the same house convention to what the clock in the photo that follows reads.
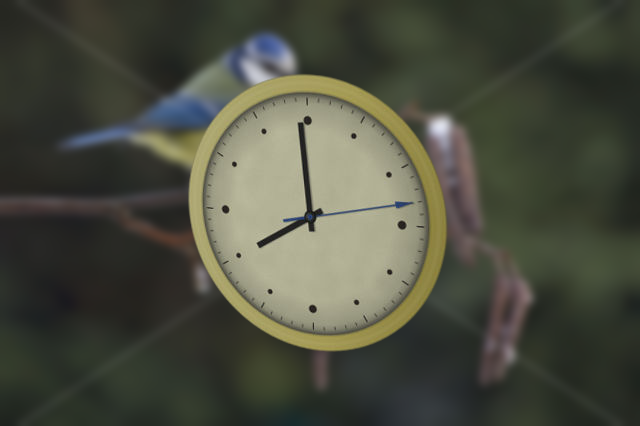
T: 7 h 59 min 13 s
